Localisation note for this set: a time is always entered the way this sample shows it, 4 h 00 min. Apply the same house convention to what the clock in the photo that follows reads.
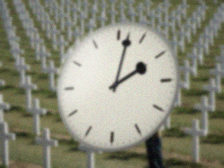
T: 2 h 02 min
